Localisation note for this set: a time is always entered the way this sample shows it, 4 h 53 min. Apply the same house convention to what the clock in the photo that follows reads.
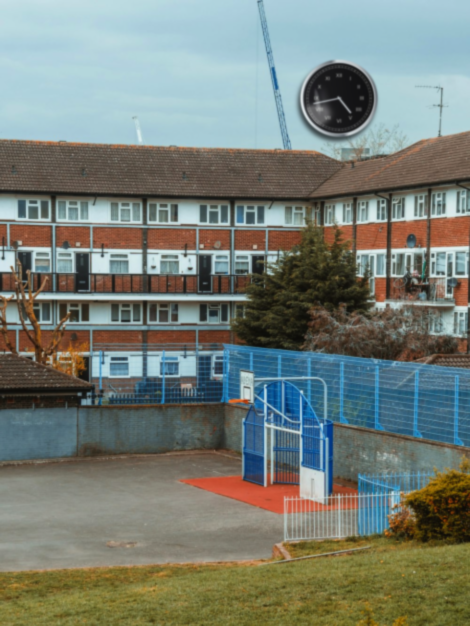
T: 4 h 43 min
